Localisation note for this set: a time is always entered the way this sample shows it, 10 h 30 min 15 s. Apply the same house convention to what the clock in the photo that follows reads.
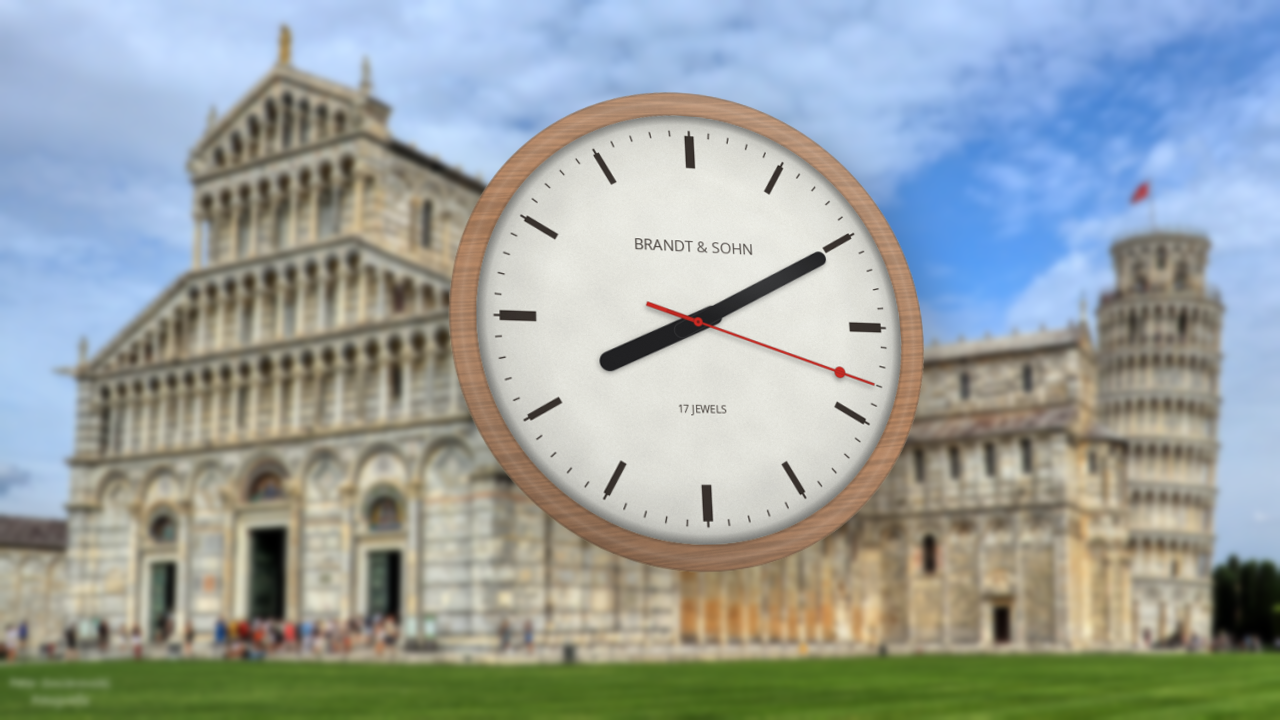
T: 8 h 10 min 18 s
